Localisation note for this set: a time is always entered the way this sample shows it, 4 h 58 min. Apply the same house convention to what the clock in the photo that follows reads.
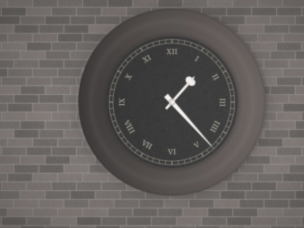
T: 1 h 23 min
